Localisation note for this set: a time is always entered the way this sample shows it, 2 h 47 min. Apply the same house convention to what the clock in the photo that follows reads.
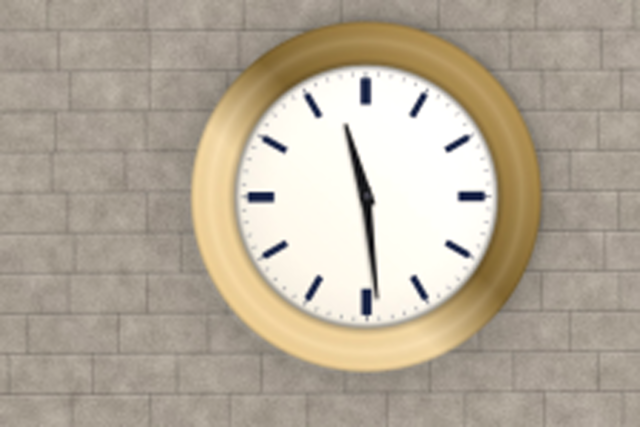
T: 11 h 29 min
